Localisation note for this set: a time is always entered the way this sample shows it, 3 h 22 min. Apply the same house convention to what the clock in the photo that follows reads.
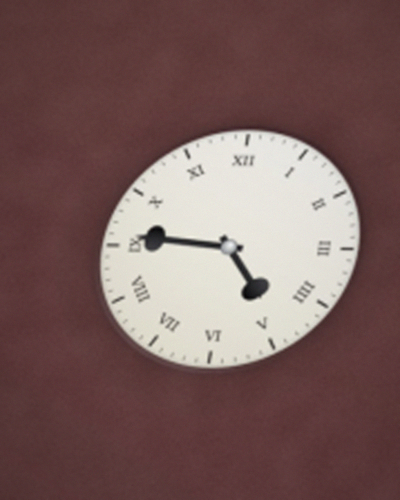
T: 4 h 46 min
